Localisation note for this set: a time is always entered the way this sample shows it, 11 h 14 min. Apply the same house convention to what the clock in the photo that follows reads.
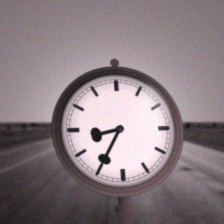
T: 8 h 35 min
